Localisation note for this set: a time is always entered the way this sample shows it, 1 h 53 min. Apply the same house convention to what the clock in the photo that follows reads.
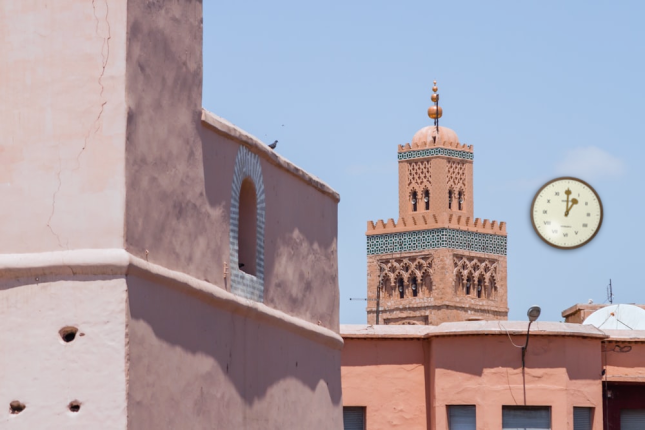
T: 1 h 00 min
